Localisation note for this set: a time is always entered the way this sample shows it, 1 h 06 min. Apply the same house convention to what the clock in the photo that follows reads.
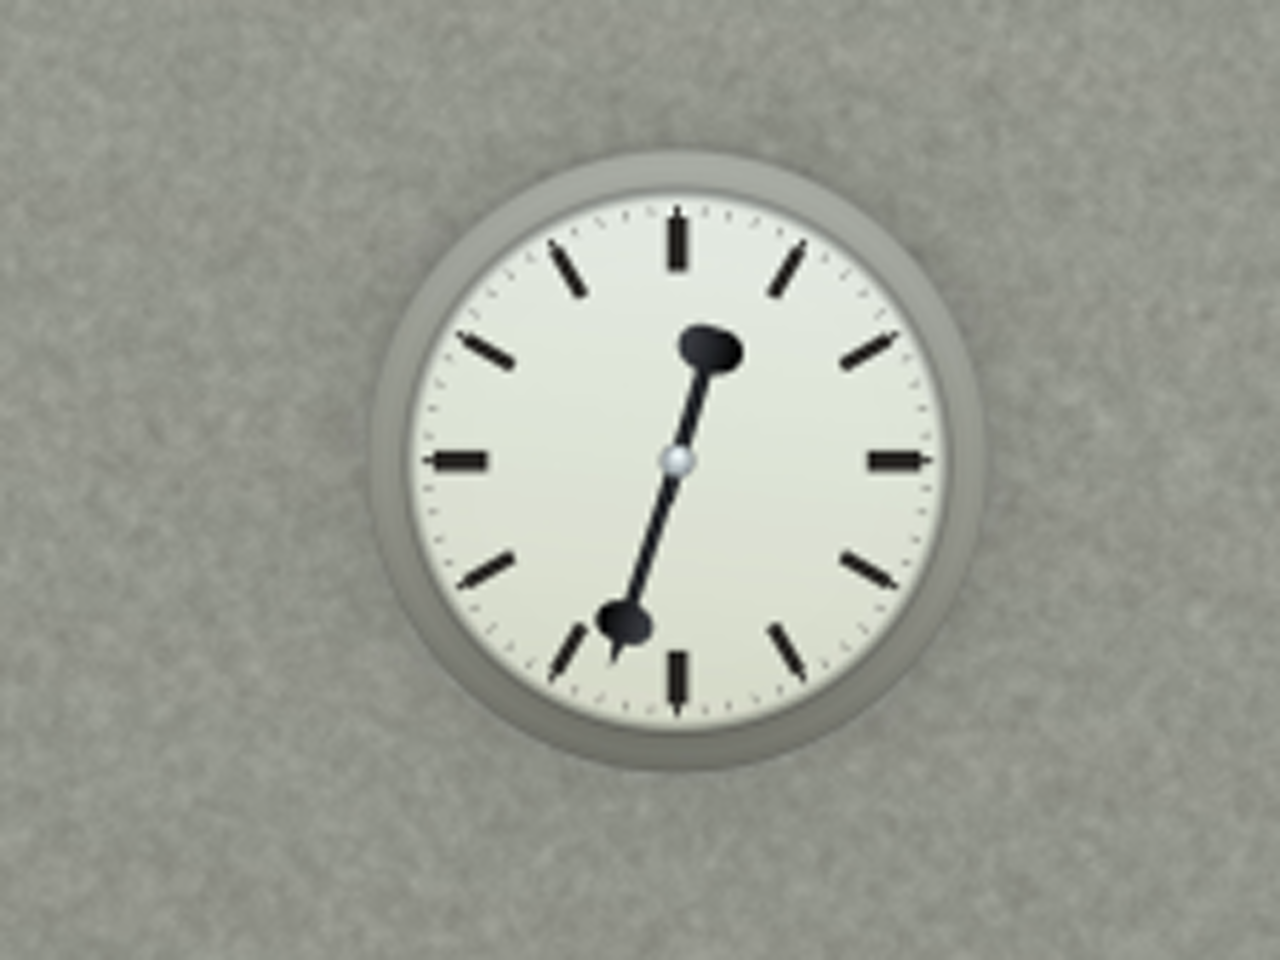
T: 12 h 33 min
